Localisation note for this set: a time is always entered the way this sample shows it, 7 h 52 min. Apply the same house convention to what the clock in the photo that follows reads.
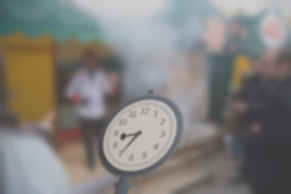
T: 8 h 35 min
